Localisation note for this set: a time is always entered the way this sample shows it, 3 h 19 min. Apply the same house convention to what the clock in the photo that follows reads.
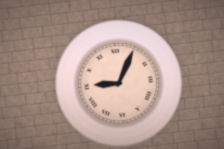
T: 9 h 05 min
